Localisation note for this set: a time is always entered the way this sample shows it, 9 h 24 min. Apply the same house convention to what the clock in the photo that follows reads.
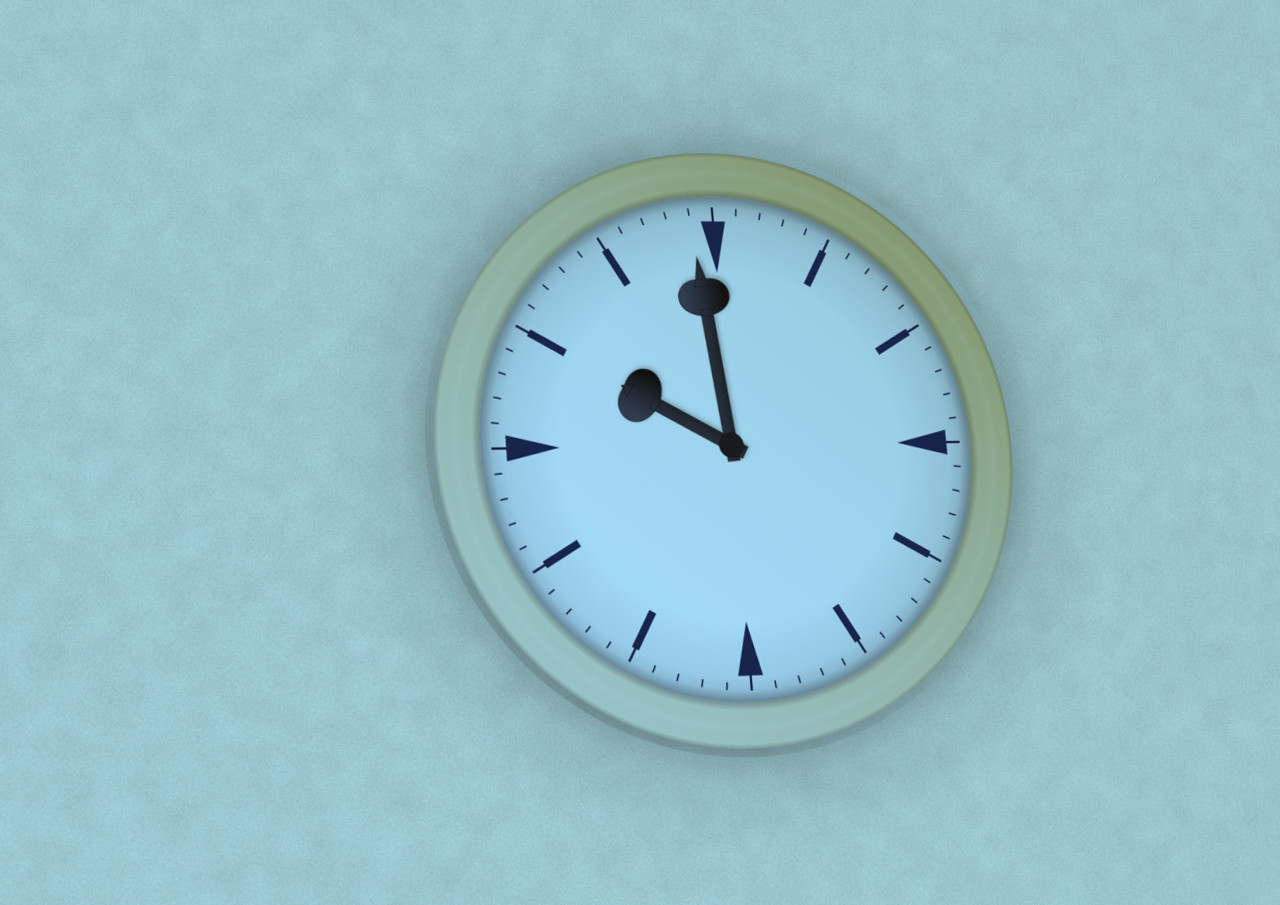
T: 9 h 59 min
